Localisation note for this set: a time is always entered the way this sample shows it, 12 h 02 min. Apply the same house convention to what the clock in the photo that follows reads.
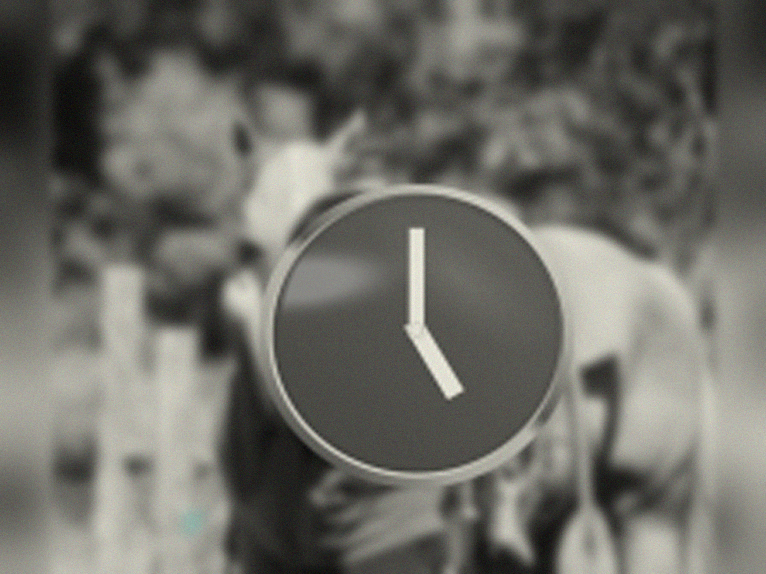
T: 5 h 00 min
